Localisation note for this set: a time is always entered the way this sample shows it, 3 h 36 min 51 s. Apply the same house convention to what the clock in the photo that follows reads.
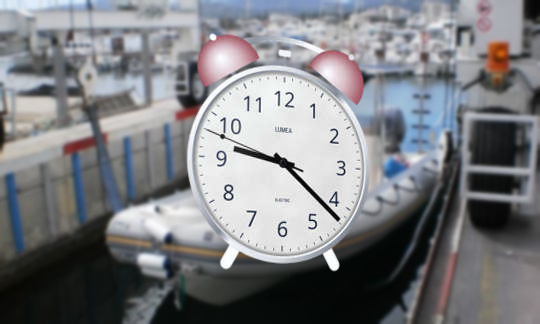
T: 9 h 21 min 48 s
